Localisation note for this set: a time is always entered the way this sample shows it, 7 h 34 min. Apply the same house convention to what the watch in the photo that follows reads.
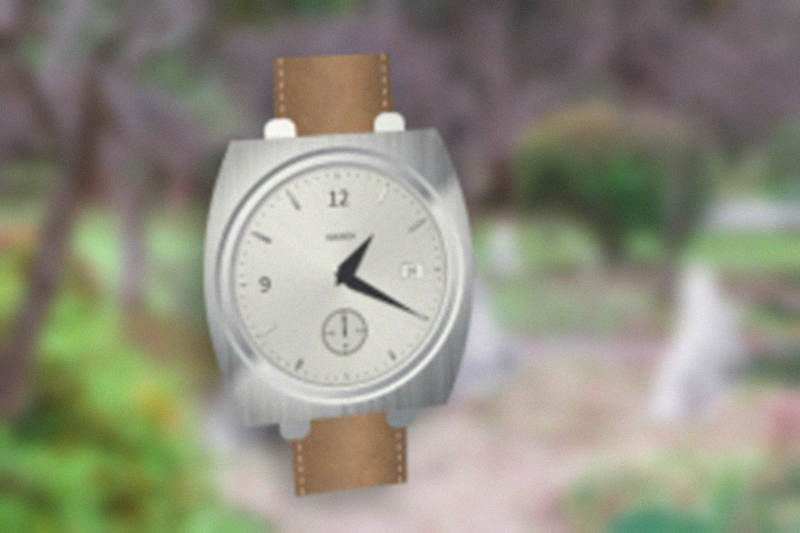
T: 1 h 20 min
